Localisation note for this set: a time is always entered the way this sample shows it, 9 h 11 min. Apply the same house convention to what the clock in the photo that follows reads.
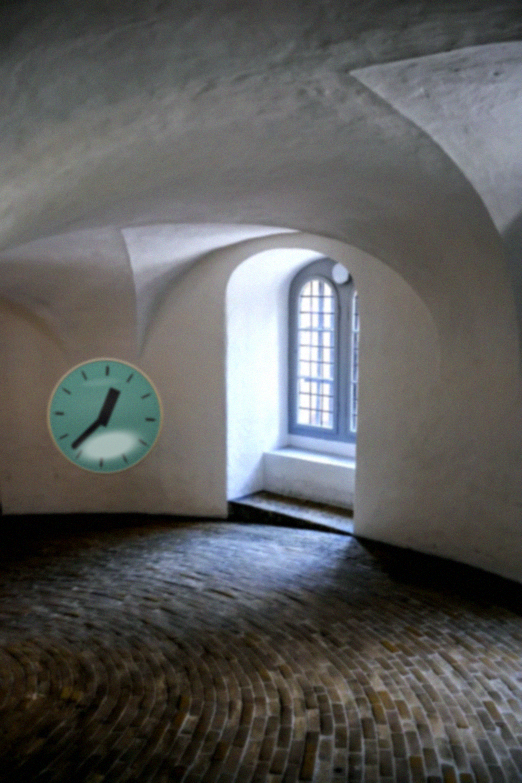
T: 12 h 37 min
